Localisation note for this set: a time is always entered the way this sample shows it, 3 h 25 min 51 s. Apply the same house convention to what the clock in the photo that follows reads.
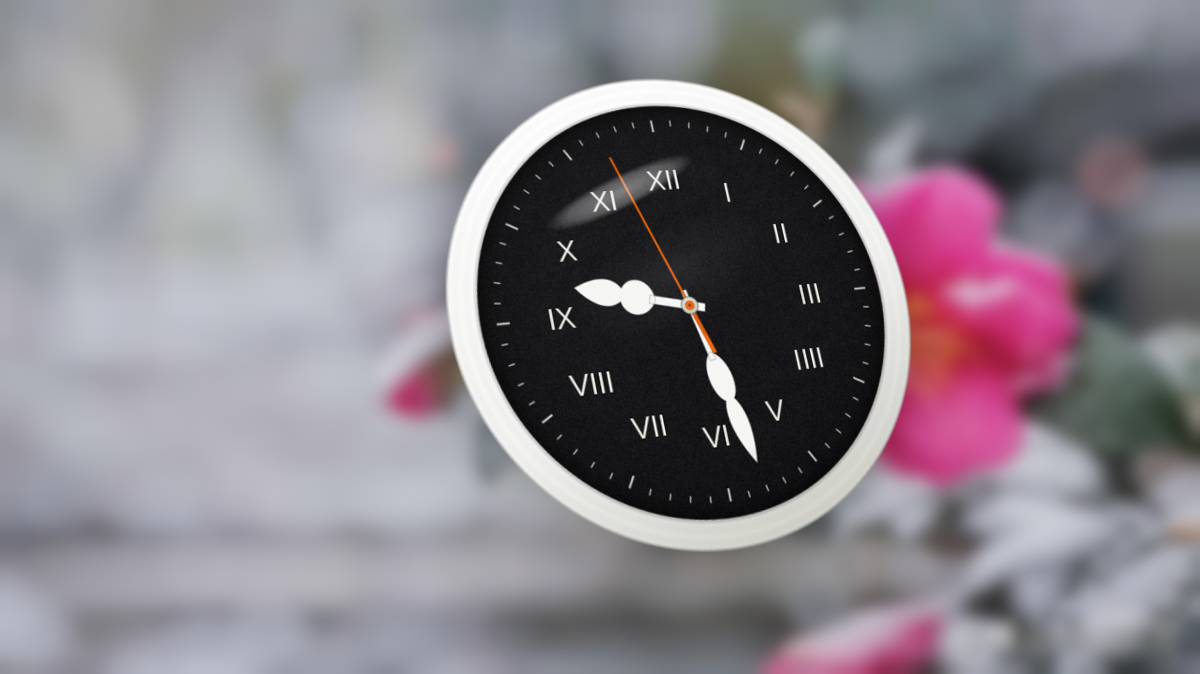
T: 9 h 27 min 57 s
